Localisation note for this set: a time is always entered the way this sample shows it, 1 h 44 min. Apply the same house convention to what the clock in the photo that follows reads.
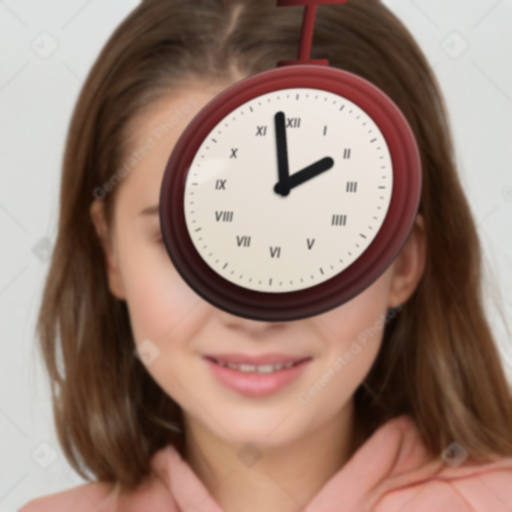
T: 1 h 58 min
